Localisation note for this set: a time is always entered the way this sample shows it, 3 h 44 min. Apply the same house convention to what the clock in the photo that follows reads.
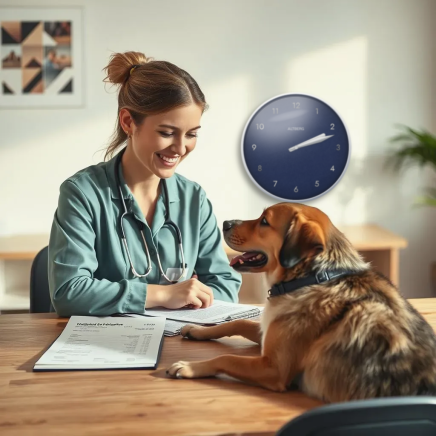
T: 2 h 12 min
